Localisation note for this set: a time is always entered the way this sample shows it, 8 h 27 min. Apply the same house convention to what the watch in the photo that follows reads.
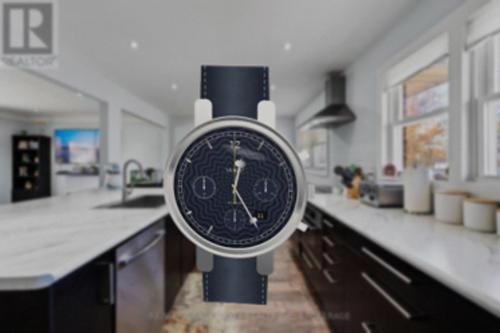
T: 12 h 25 min
